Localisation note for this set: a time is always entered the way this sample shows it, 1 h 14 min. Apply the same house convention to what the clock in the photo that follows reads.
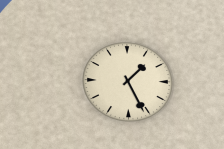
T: 1 h 26 min
